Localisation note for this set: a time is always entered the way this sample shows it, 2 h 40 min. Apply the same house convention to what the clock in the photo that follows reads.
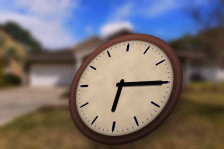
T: 6 h 15 min
